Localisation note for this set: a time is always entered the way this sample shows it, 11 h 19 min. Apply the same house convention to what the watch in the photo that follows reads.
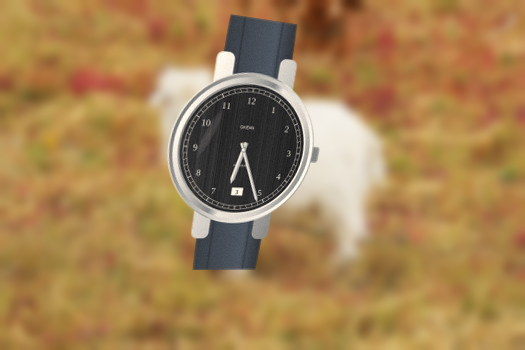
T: 6 h 26 min
